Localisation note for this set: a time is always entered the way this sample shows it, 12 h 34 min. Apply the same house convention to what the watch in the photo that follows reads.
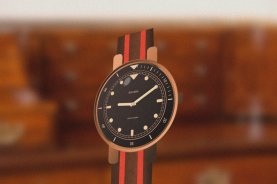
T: 9 h 10 min
